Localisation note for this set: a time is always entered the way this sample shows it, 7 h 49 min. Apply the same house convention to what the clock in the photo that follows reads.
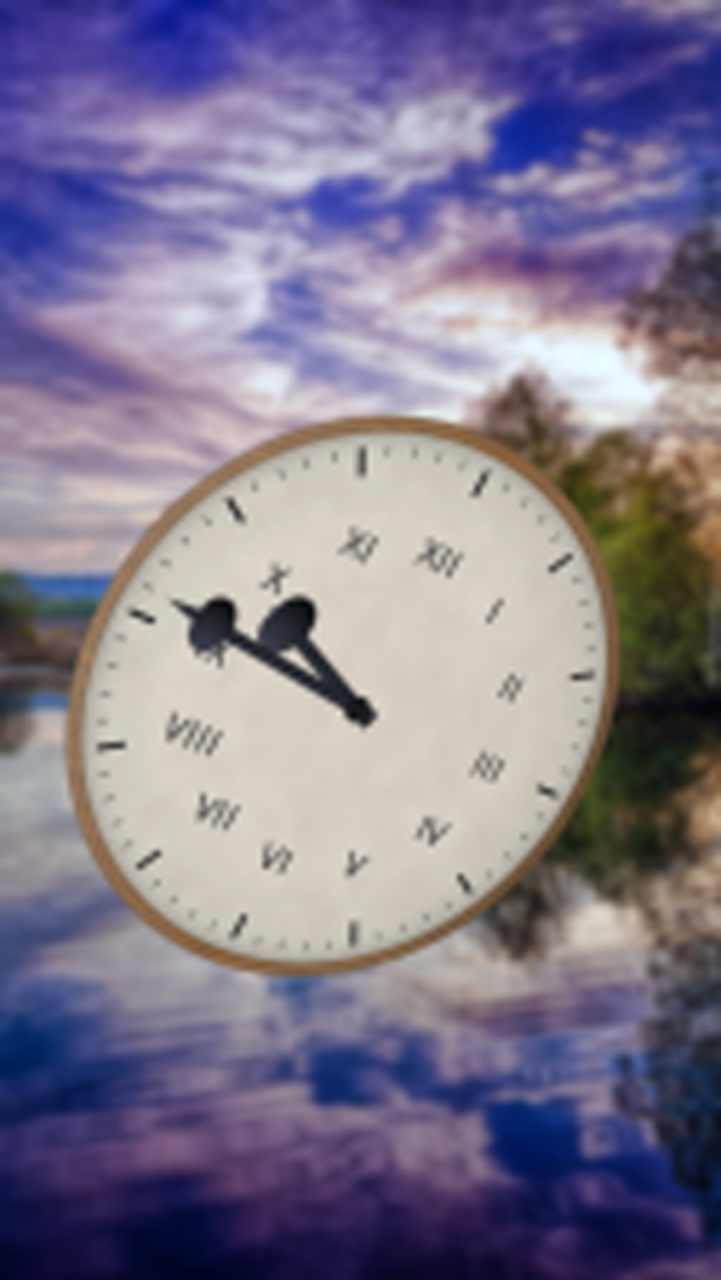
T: 9 h 46 min
